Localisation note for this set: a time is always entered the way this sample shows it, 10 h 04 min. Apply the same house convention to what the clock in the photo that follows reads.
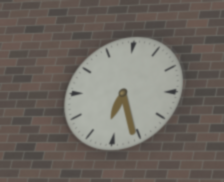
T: 6 h 26 min
